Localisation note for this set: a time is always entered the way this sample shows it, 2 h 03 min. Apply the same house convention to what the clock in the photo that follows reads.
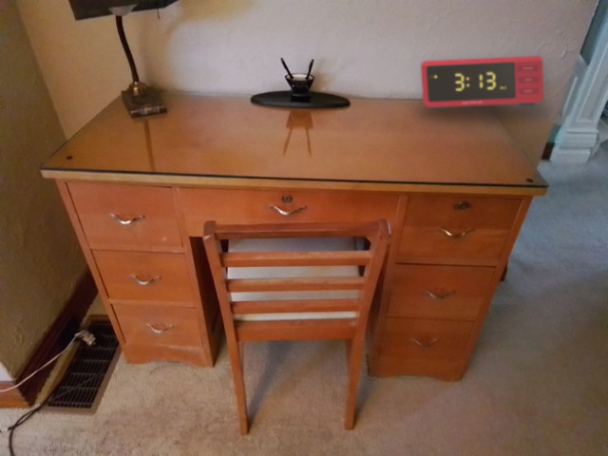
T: 3 h 13 min
